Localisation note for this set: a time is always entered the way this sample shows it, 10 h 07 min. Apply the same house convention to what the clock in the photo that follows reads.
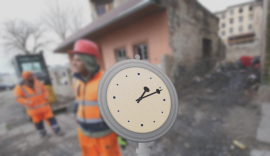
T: 1 h 11 min
